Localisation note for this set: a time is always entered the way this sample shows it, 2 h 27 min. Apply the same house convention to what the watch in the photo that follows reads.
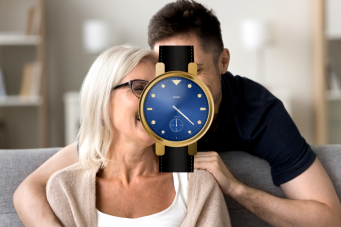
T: 4 h 22 min
